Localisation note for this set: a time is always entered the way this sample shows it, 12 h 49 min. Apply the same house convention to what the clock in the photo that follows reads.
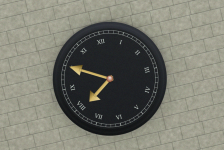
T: 7 h 50 min
